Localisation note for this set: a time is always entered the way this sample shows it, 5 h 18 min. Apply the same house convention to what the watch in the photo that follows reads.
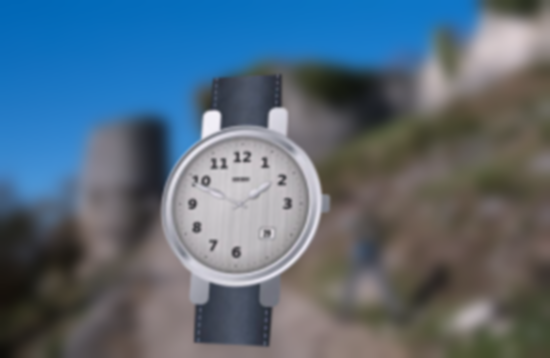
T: 1 h 49 min
